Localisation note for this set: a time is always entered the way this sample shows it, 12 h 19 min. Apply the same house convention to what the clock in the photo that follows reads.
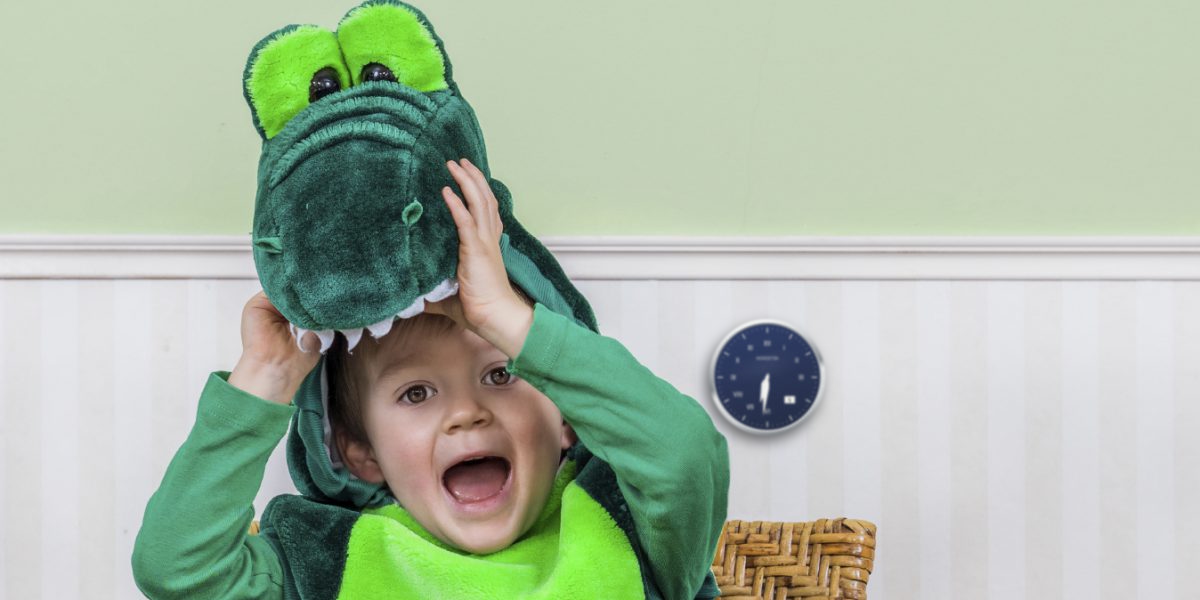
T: 6 h 31 min
